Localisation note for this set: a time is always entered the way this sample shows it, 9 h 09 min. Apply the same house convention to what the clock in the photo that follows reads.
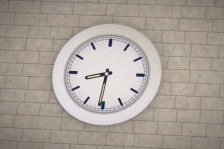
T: 8 h 31 min
